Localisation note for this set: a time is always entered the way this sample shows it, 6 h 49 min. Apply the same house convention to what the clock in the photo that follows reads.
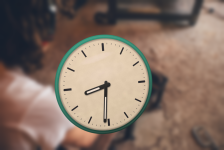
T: 8 h 31 min
